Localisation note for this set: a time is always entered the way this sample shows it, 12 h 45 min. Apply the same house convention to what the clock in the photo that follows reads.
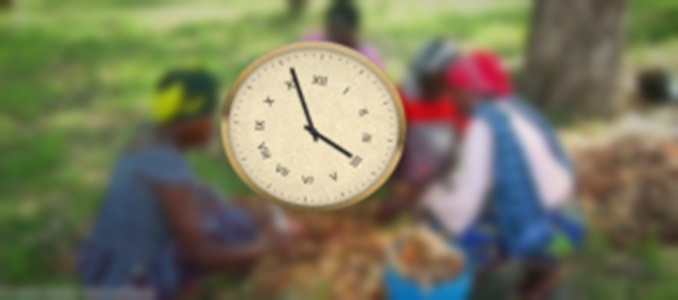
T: 3 h 56 min
